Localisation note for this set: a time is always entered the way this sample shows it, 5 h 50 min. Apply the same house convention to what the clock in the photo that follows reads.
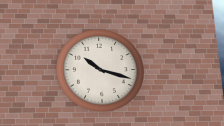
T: 10 h 18 min
